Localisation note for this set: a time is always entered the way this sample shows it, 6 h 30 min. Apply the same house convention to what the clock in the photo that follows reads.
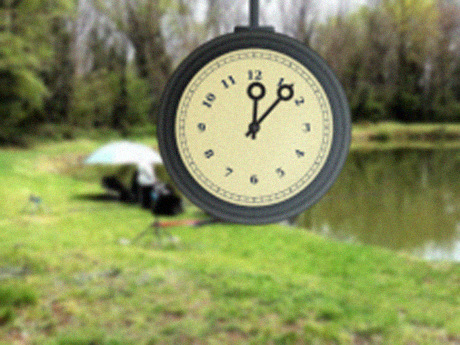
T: 12 h 07 min
